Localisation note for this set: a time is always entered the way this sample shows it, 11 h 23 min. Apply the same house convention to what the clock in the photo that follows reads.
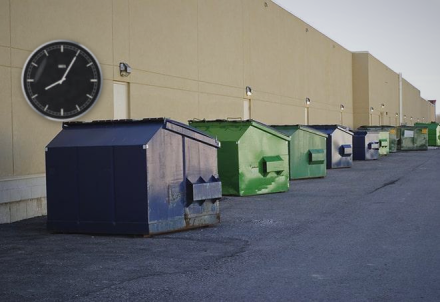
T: 8 h 05 min
